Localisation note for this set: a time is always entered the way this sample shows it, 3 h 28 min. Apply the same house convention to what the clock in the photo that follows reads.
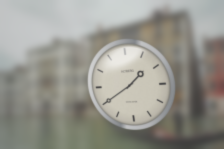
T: 1 h 40 min
